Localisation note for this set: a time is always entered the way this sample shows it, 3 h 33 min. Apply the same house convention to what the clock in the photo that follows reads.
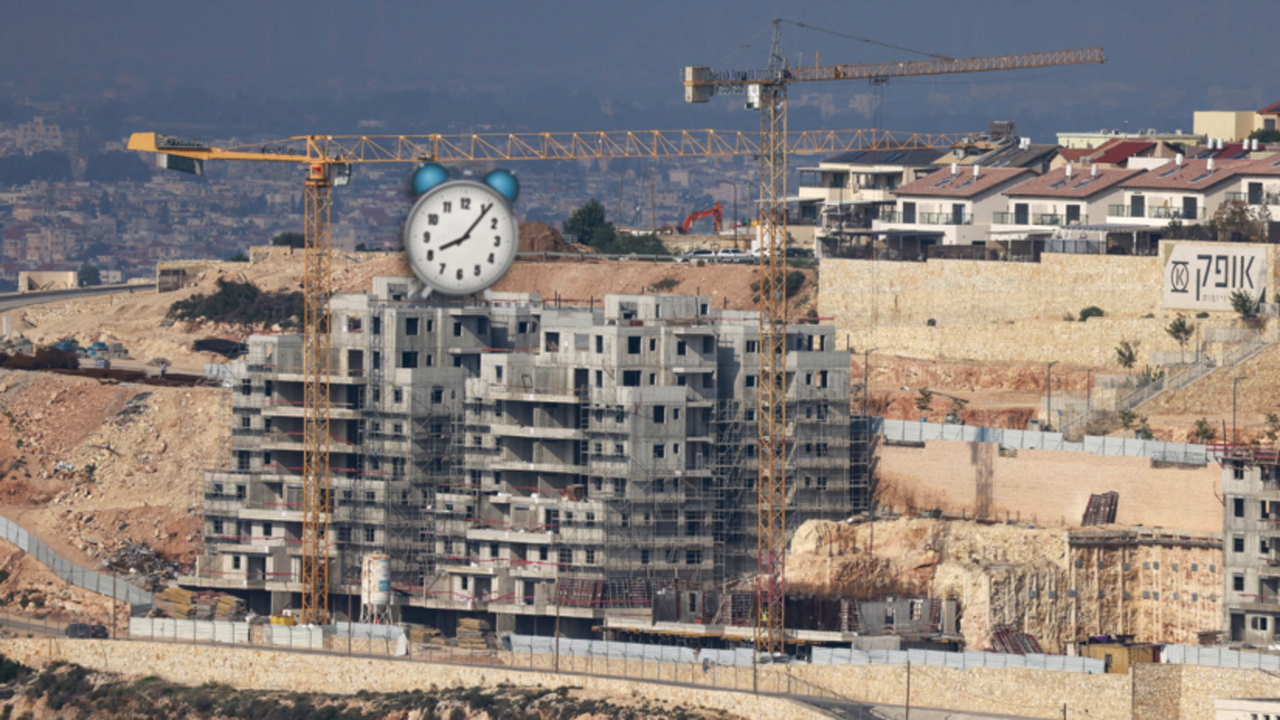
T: 8 h 06 min
